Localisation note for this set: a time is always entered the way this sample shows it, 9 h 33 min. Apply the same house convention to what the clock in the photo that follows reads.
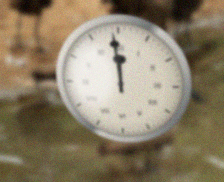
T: 11 h 59 min
